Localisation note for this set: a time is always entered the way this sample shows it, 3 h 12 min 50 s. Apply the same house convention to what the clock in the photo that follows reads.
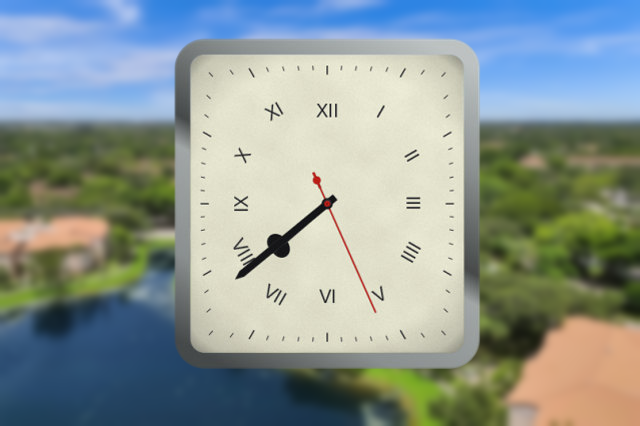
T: 7 h 38 min 26 s
